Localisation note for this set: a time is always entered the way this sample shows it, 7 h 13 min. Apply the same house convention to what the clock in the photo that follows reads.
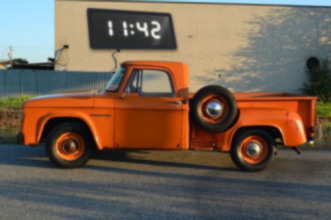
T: 11 h 42 min
